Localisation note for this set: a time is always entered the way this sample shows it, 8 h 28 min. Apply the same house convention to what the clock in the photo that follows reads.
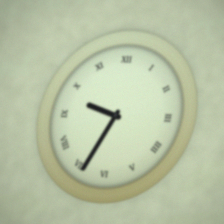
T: 9 h 34 min
